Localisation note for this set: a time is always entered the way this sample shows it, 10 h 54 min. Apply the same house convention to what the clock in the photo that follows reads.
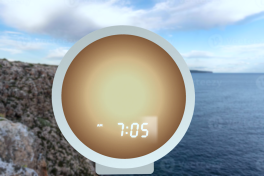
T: 7 h 05 min
